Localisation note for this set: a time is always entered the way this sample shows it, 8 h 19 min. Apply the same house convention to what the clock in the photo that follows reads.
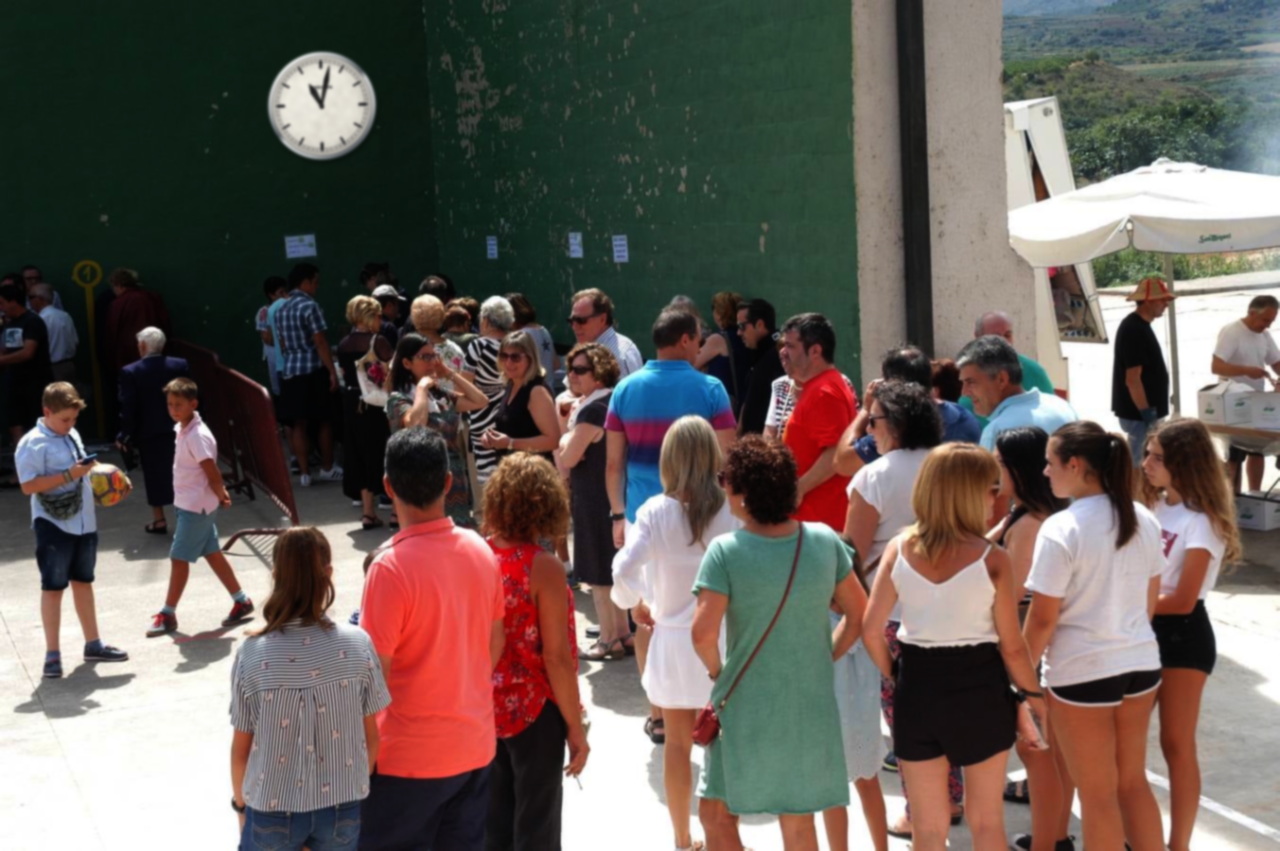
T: 11 h 02 min
